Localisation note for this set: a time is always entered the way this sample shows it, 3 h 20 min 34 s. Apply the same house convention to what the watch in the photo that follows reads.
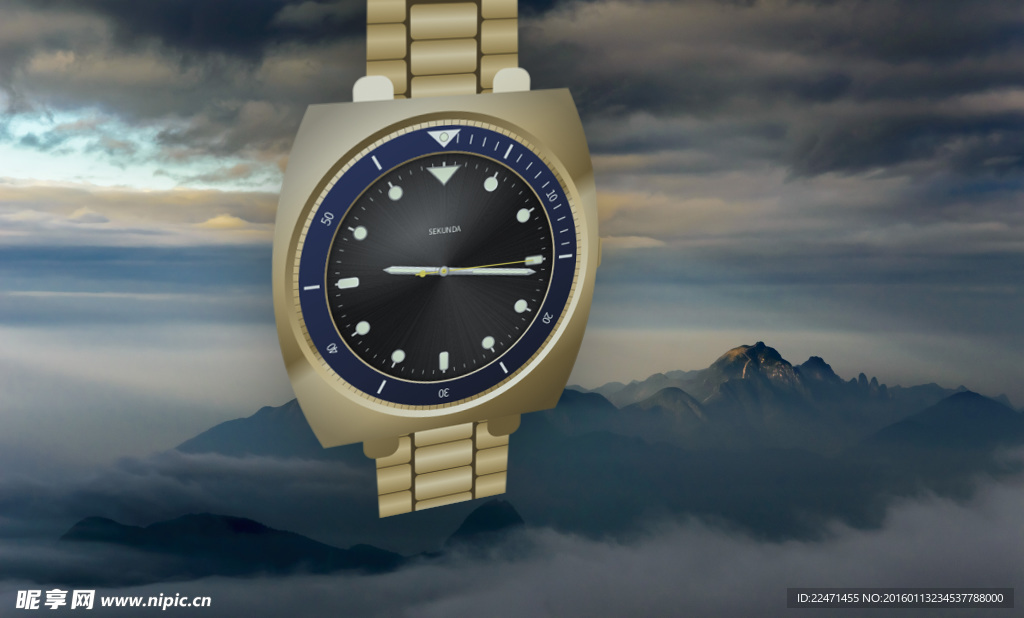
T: 9 h 16 min 15 s
